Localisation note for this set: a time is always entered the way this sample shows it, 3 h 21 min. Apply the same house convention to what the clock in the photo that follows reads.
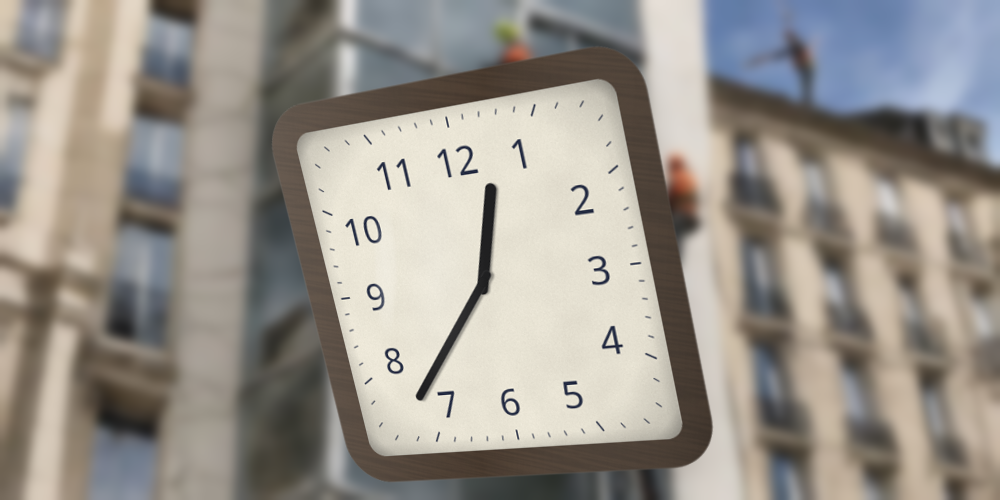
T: 12 h 37 min
